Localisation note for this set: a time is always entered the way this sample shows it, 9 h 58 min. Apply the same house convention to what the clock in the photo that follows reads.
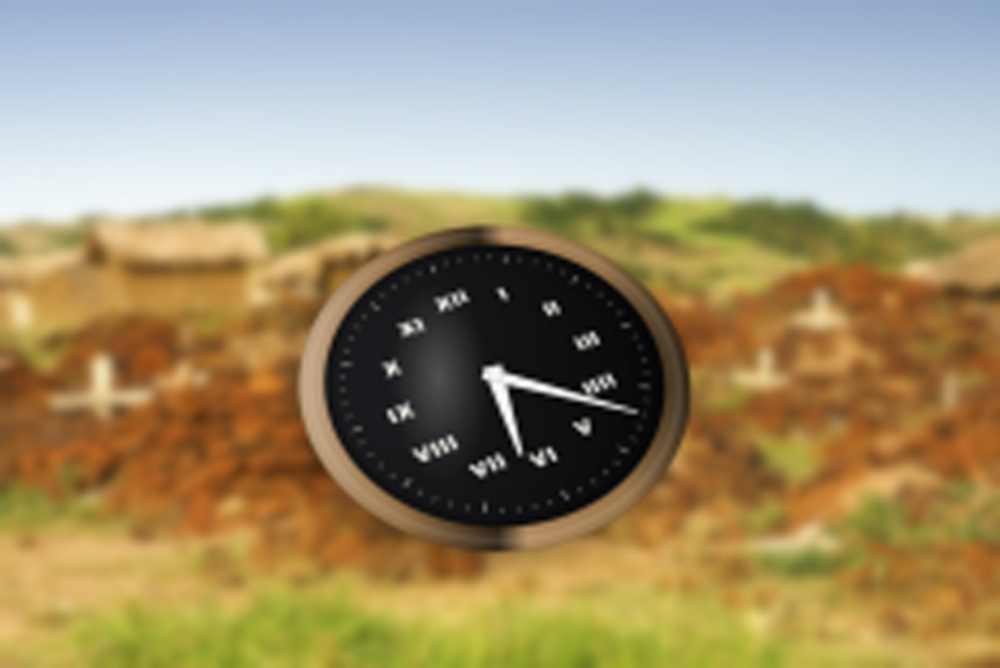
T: 6 h 22 min
